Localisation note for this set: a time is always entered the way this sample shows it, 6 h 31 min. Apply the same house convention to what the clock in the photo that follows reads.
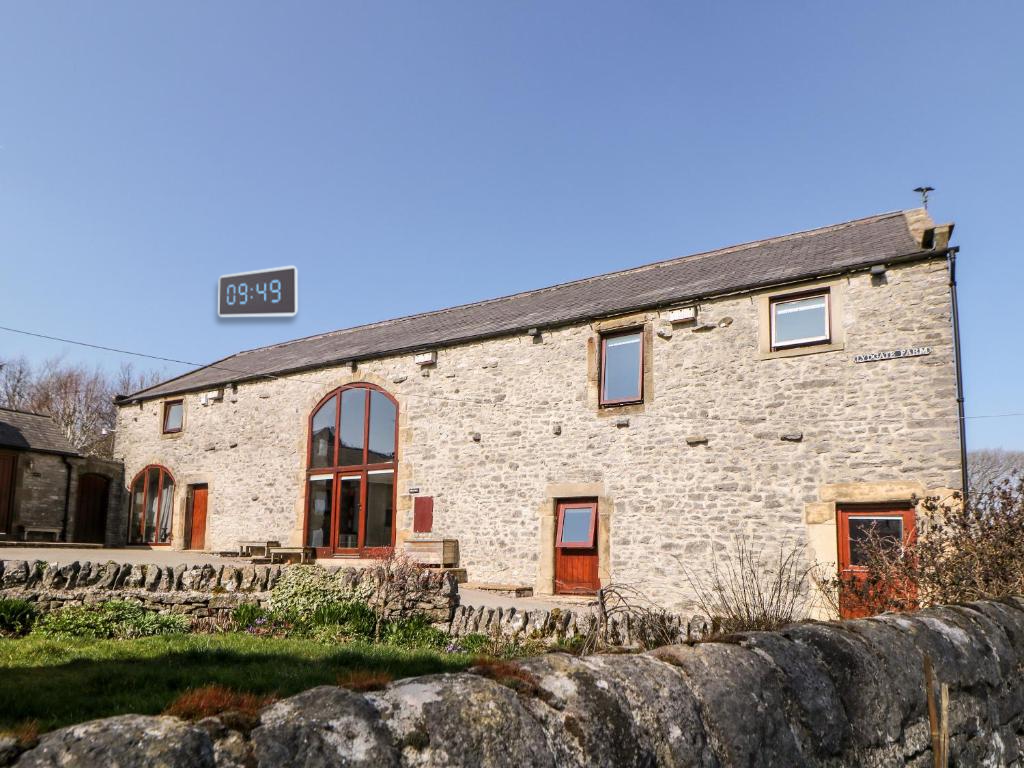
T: 9 h 49 min
